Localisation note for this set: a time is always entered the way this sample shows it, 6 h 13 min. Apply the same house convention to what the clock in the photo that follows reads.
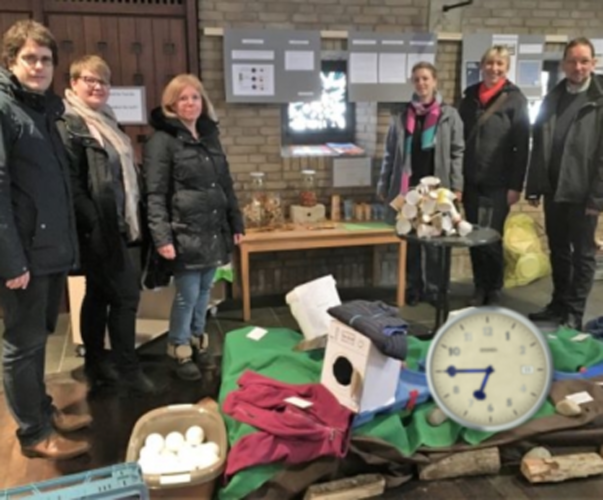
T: 6 h 45 min
